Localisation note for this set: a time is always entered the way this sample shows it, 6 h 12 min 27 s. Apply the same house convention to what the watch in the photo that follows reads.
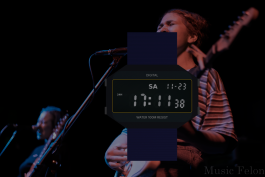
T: 17 h 11 min 38 s
